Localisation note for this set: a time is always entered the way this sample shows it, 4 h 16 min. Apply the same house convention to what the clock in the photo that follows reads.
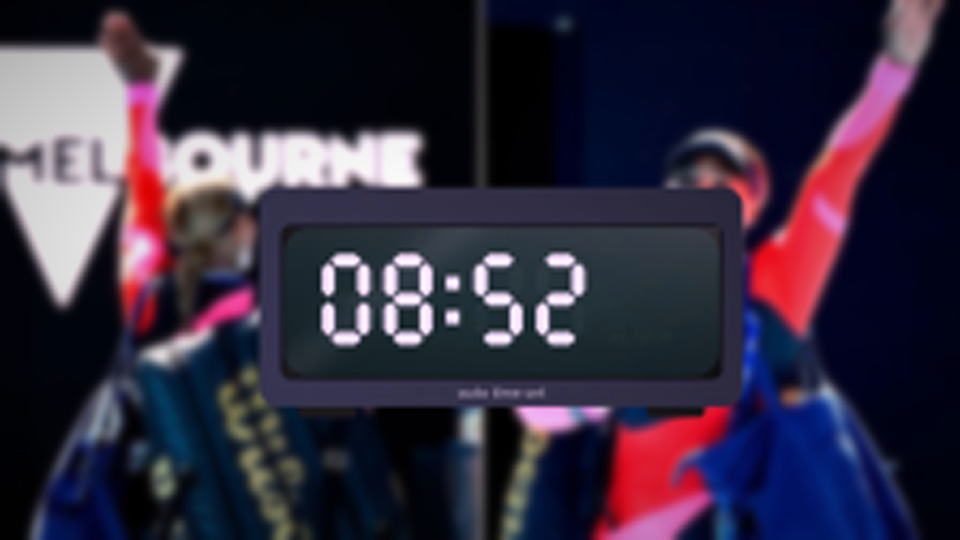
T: 8 h 52 min
